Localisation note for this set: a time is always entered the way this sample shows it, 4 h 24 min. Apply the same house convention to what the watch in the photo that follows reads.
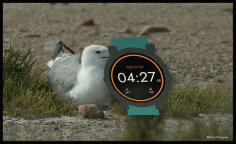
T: 4 h 27 min
